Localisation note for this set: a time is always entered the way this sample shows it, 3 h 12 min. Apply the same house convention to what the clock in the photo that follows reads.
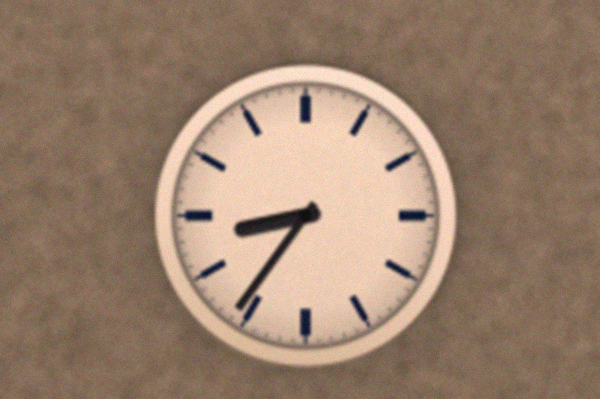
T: 8 h 36 min
